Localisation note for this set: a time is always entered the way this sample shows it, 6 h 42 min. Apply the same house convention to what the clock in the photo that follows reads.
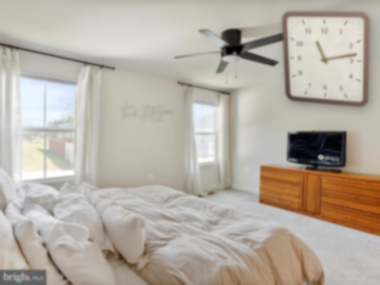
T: 11 h 13 min
